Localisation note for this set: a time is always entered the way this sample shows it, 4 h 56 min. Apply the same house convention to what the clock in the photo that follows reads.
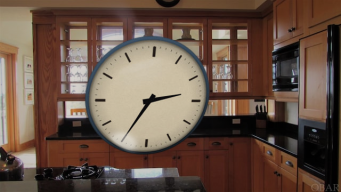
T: 2 h 35 min
